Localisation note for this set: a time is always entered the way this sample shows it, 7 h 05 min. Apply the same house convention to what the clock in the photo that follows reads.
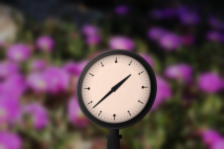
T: 1 h 38 min
